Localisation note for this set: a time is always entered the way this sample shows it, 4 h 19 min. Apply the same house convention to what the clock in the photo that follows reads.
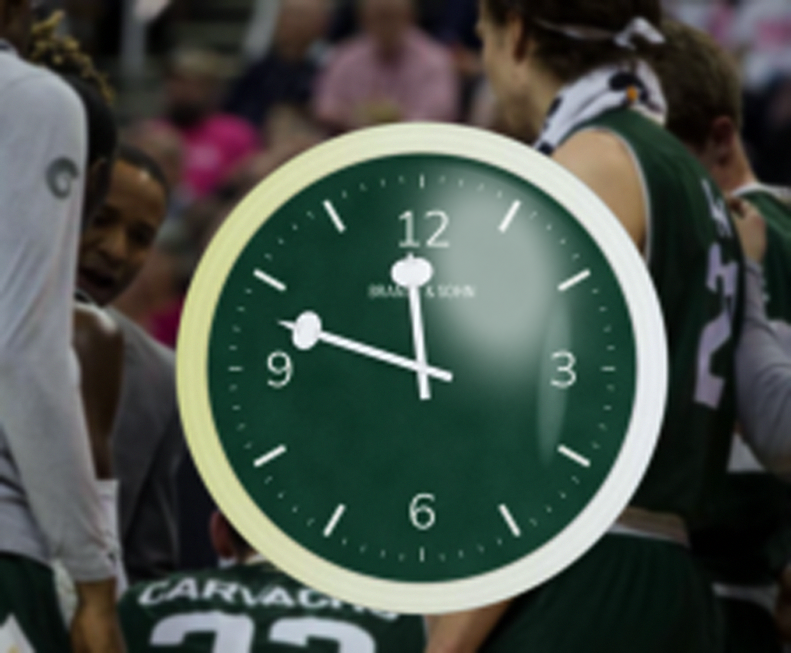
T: 11 h 48 min
